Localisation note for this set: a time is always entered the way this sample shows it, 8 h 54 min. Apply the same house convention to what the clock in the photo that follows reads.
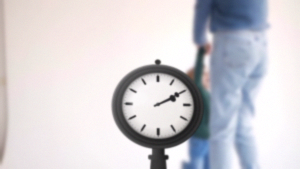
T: 2 h 10 min
